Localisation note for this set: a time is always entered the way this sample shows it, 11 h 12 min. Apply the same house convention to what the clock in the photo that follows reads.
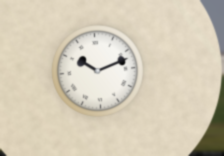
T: 10 h 12 min
